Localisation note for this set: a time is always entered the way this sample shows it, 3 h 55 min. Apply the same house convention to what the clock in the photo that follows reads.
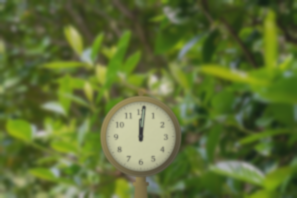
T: 12 h 01 min
